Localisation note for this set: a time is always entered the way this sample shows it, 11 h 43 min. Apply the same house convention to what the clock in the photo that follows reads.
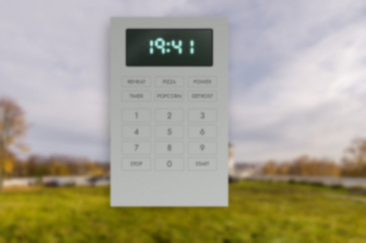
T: 19 h 41 min
